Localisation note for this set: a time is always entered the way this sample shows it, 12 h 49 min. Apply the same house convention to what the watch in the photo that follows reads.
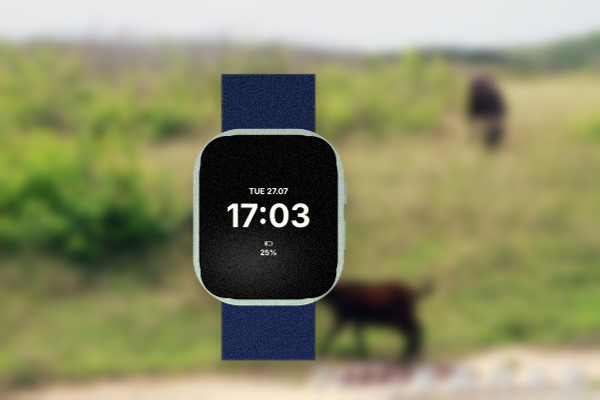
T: 17 h 03 min
